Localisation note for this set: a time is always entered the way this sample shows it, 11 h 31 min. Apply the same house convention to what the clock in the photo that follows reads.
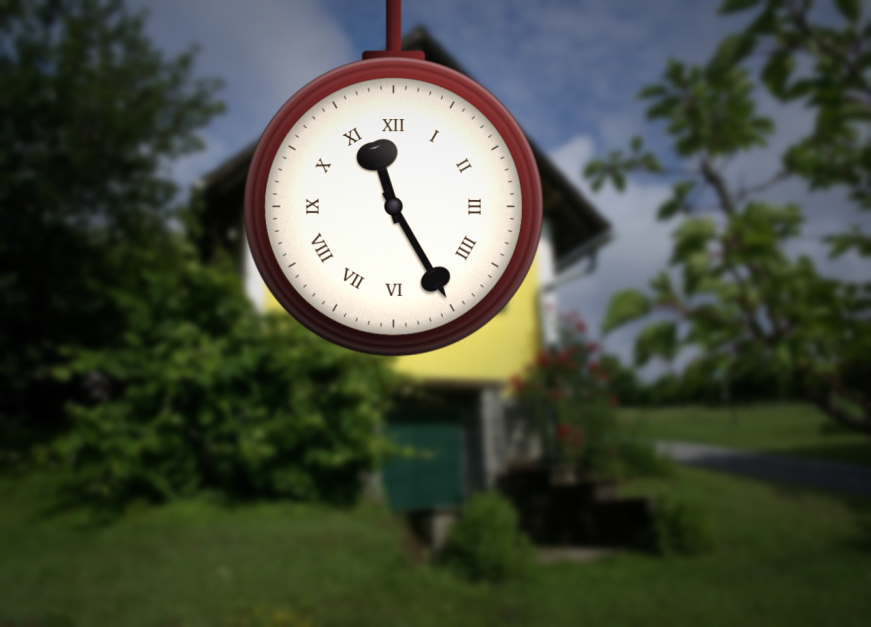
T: 11 h 25 min
